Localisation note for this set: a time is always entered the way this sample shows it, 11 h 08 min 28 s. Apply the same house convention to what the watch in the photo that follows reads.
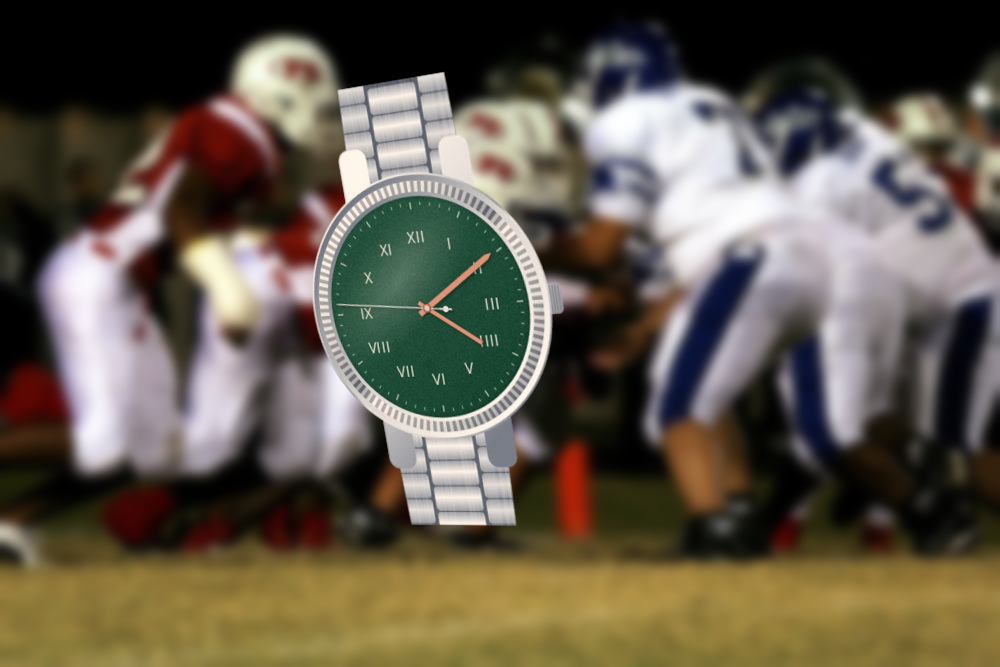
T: 4 h 09 min 46 s
